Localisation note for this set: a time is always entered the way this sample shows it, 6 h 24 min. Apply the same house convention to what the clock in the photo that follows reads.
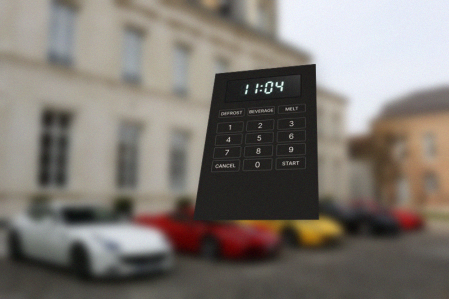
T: 11 h 04 min
